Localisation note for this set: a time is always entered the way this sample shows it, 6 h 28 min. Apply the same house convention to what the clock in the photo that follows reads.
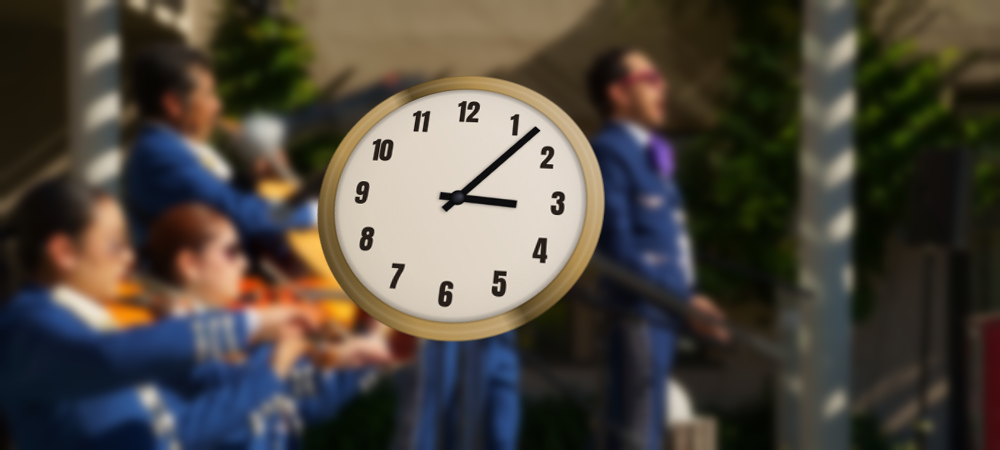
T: 3 h 07 min
